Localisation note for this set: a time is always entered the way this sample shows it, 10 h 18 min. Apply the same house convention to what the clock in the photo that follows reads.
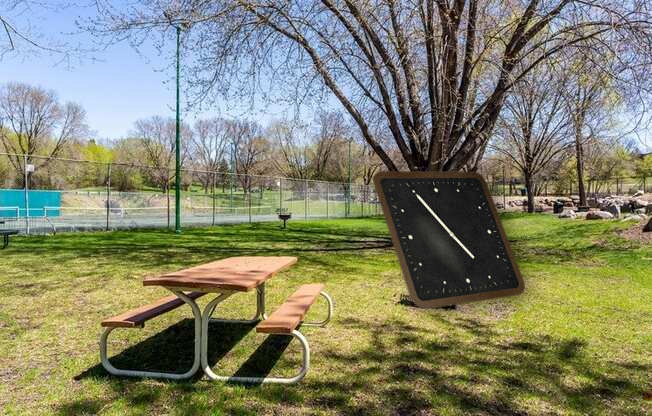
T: 4 h 55 min
